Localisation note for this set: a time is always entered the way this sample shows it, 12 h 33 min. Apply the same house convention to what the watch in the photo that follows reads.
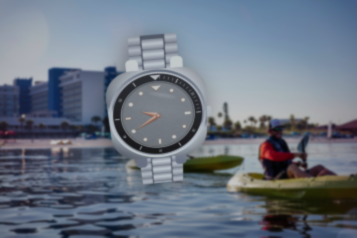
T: 9 h 40 min
